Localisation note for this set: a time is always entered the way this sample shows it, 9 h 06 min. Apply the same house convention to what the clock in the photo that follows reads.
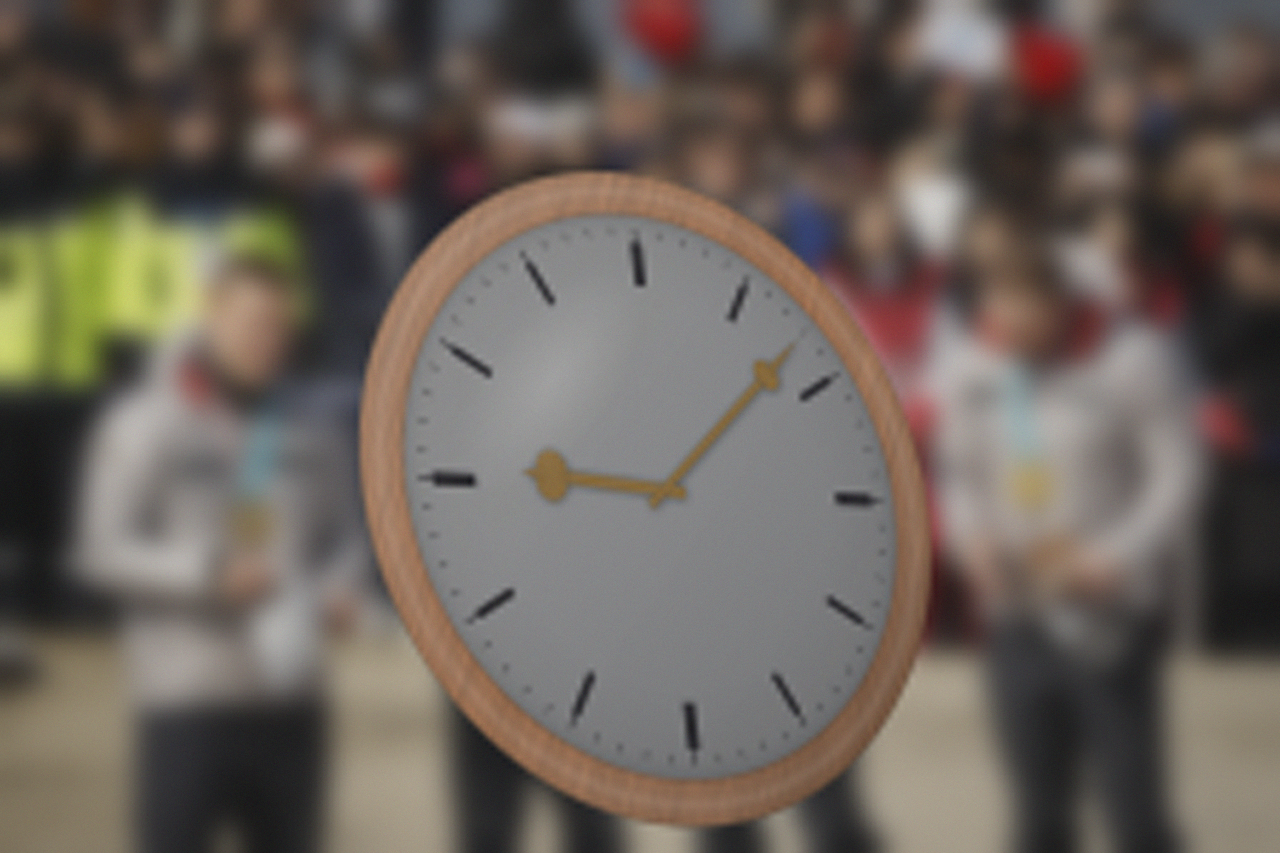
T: 9 h 08 min
